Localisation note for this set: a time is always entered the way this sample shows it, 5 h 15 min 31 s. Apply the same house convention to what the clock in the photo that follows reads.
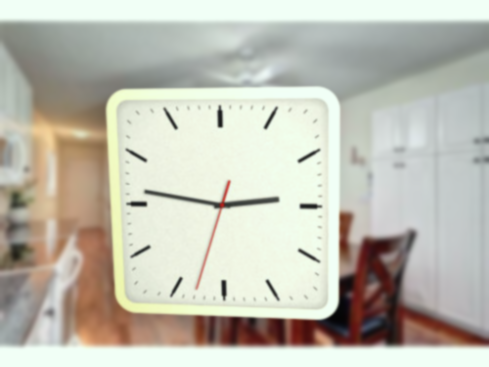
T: 2 h 46 min 33 s
